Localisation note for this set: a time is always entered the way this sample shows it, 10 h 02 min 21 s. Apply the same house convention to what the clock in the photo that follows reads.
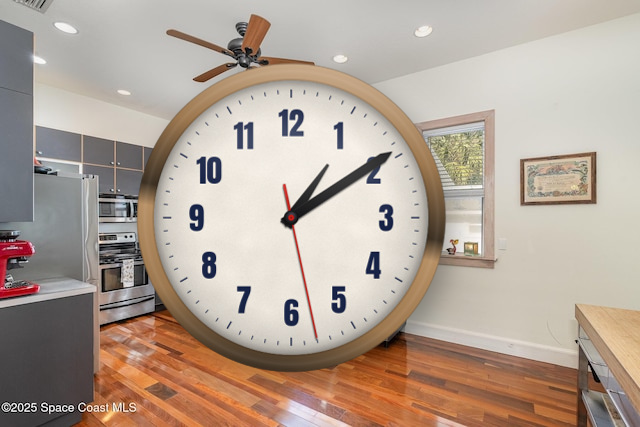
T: 1 h 09 min 28 s
